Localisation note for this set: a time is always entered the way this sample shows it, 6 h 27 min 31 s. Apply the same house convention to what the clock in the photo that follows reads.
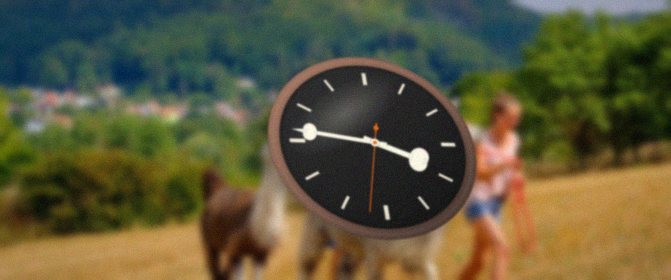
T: 3 h 46 min 32 s
